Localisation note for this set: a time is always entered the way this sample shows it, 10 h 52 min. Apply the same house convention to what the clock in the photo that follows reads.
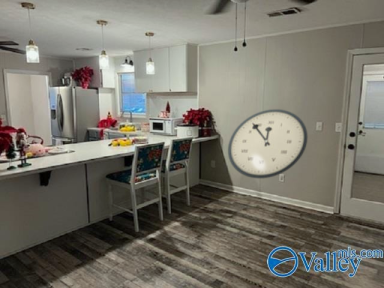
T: 11 h 53 min
